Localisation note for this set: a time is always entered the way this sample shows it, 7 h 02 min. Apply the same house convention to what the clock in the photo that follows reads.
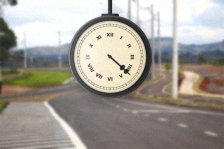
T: 4 h 22 min
